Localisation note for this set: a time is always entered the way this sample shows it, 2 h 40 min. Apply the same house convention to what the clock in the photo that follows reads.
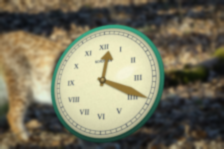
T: 12 h 19 min
